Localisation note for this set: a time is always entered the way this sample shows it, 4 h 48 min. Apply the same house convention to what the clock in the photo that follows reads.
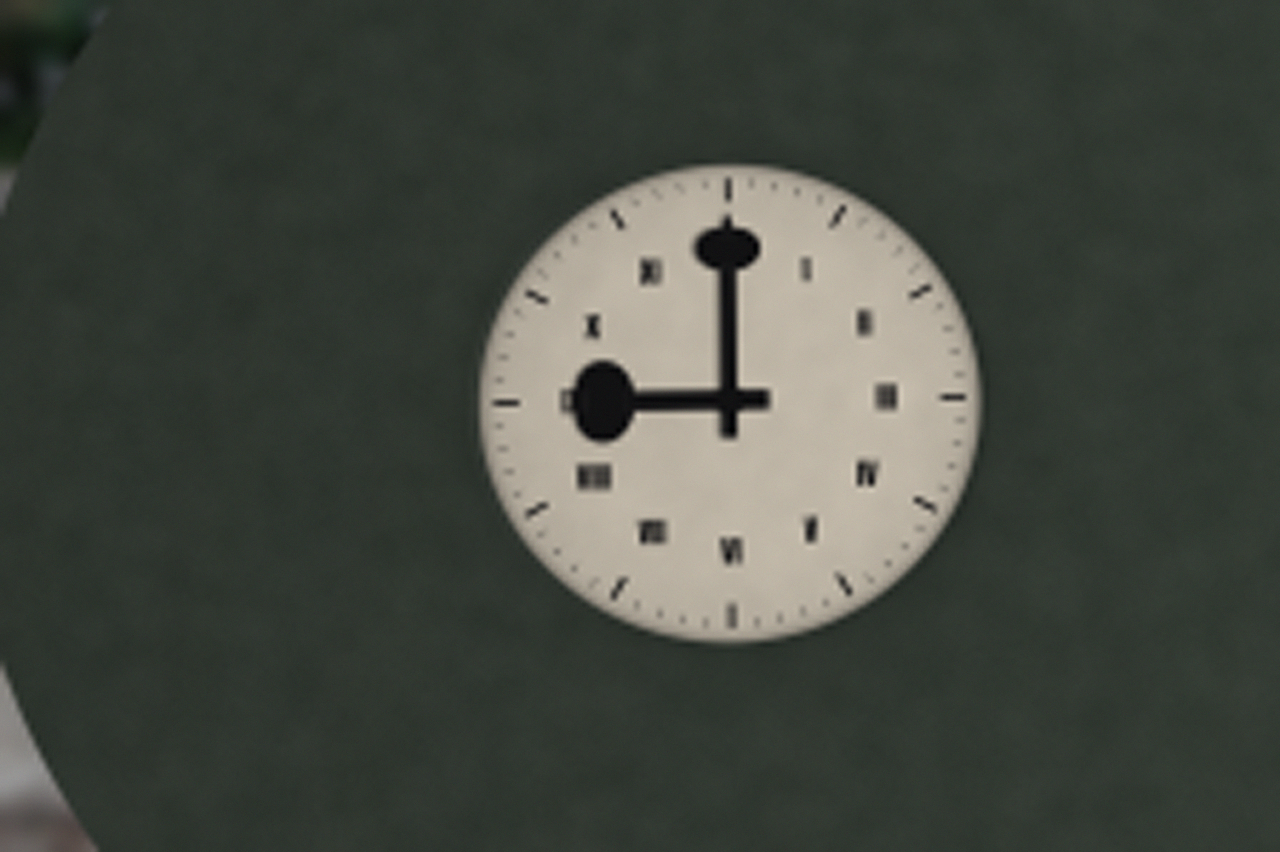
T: 9 h 00 min
